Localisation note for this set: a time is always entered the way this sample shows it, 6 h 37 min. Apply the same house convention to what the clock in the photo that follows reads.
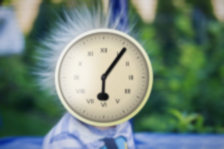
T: 6 h 06 min
